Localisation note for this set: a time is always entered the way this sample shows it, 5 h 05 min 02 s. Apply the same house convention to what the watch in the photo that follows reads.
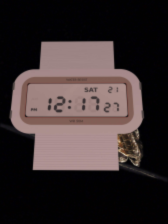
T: 12 h 17 min 27 s
